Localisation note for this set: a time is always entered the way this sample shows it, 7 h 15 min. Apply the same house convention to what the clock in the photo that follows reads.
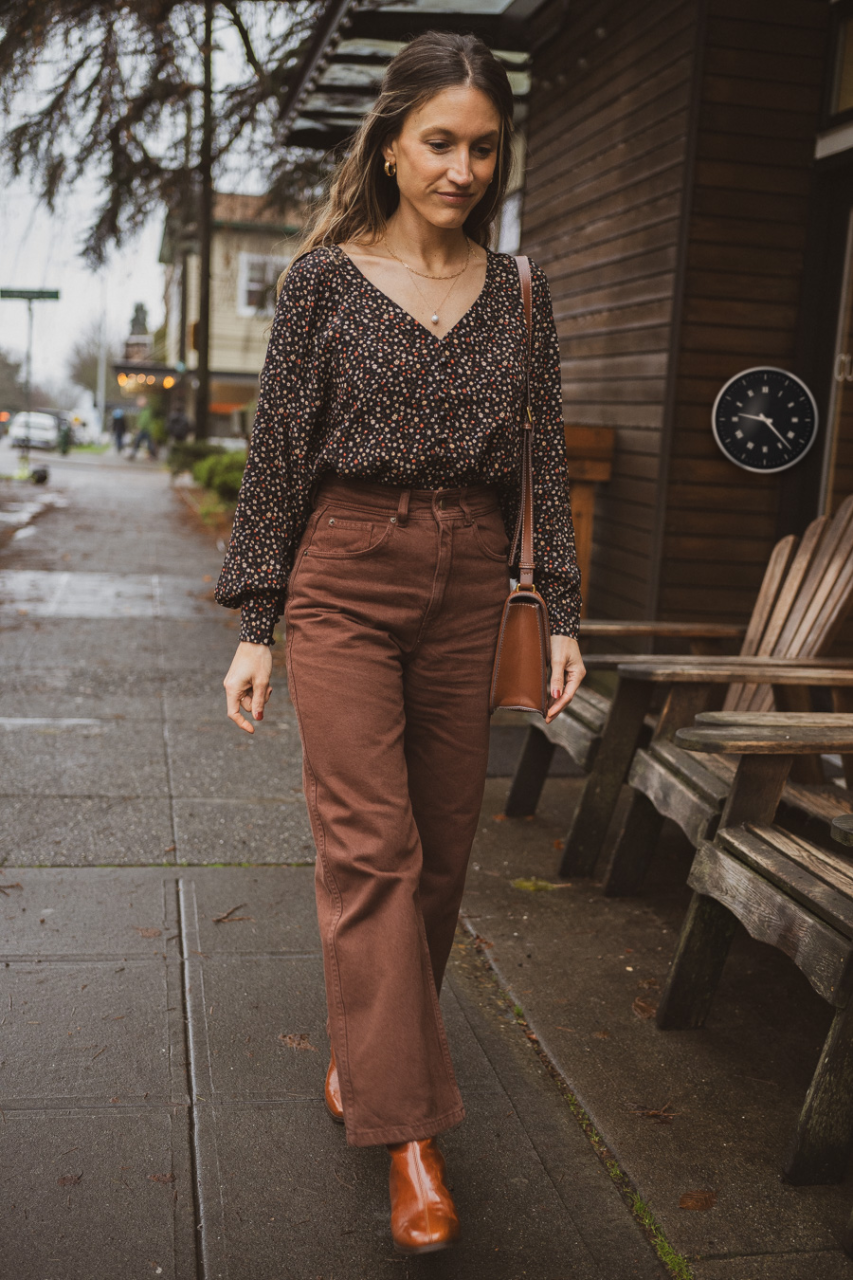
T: 9 h 23 min
